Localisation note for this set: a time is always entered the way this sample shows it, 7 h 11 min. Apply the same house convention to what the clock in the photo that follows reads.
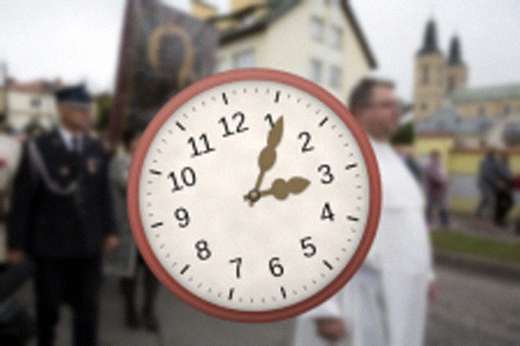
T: 3 h 06 min
